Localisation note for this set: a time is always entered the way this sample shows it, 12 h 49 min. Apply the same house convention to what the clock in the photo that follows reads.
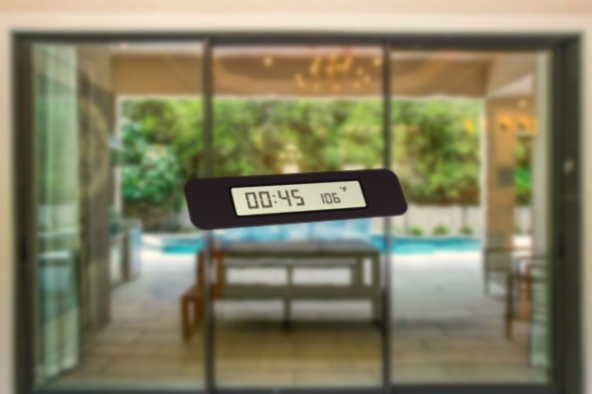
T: 0 h 45 min
